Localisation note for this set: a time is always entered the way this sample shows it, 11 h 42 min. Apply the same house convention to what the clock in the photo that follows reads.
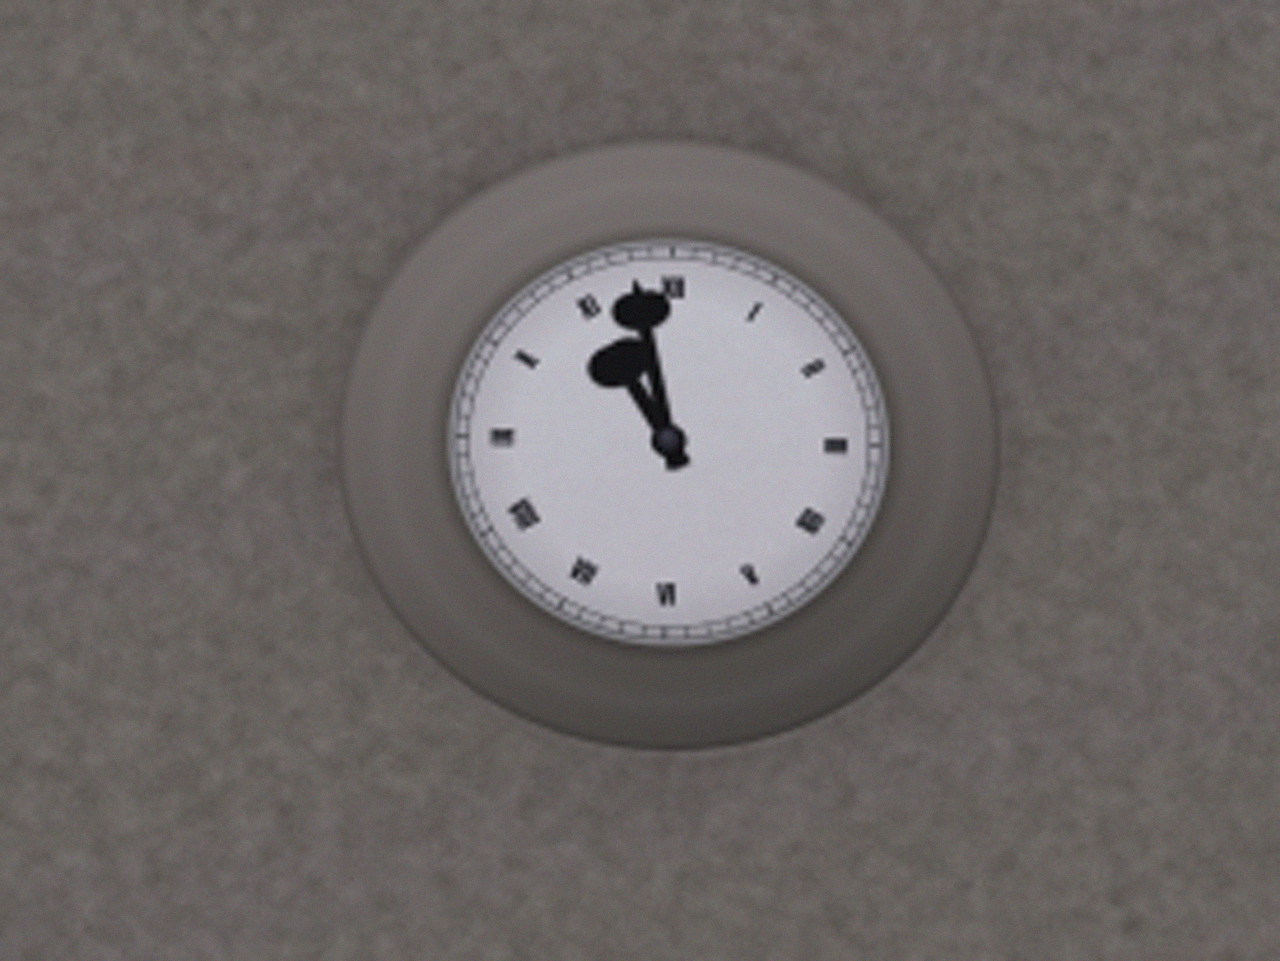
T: 10 h 58 min
